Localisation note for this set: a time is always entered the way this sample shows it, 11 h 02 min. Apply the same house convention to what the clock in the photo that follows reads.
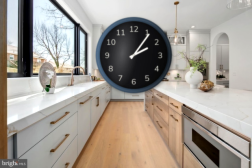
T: 2 h 06 min
